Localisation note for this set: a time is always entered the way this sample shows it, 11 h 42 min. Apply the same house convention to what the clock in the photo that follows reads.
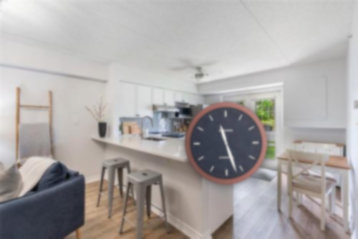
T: 11 h 27 min
